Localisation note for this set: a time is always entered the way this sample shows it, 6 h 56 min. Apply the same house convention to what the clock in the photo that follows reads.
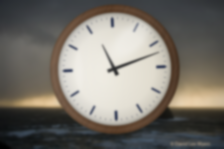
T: 11 h 12 min
